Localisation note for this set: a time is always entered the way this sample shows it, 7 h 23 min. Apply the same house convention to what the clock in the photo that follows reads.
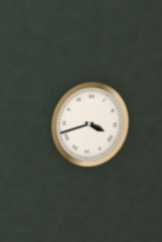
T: 3 h 42 min
